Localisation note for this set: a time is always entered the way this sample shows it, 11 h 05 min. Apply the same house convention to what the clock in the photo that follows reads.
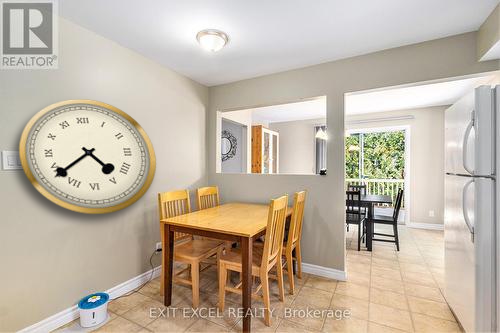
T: 4 h 39 min
